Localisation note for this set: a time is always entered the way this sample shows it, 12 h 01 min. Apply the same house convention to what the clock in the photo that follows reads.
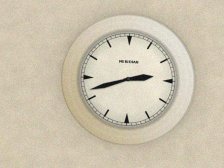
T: 2 h 42 min
